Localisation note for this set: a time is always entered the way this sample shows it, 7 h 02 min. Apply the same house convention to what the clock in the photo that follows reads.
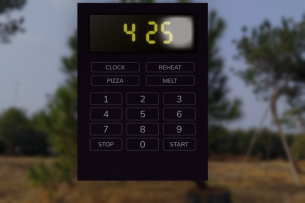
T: 4 h 25 min
